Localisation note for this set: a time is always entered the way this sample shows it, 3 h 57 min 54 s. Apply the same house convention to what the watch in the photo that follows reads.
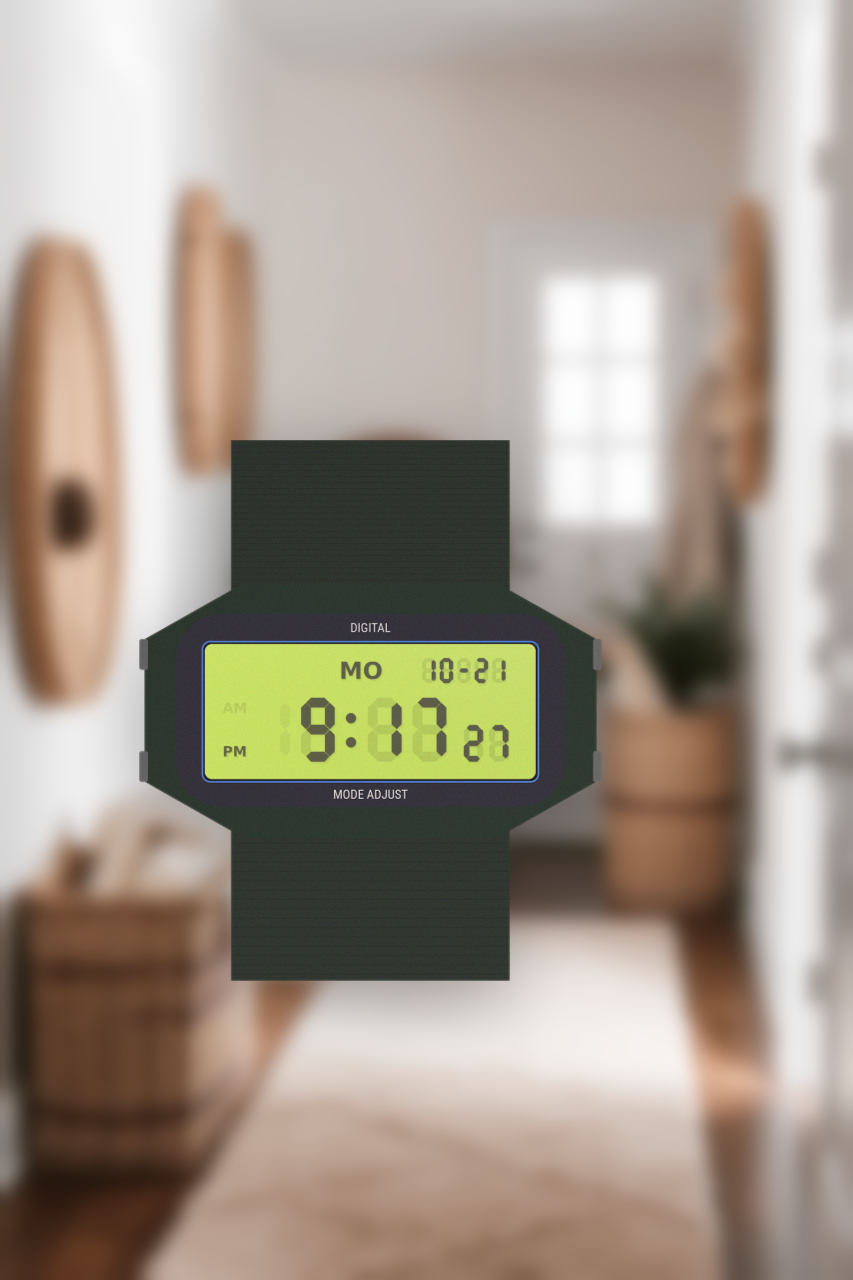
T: 9 h 17 min 27 s
